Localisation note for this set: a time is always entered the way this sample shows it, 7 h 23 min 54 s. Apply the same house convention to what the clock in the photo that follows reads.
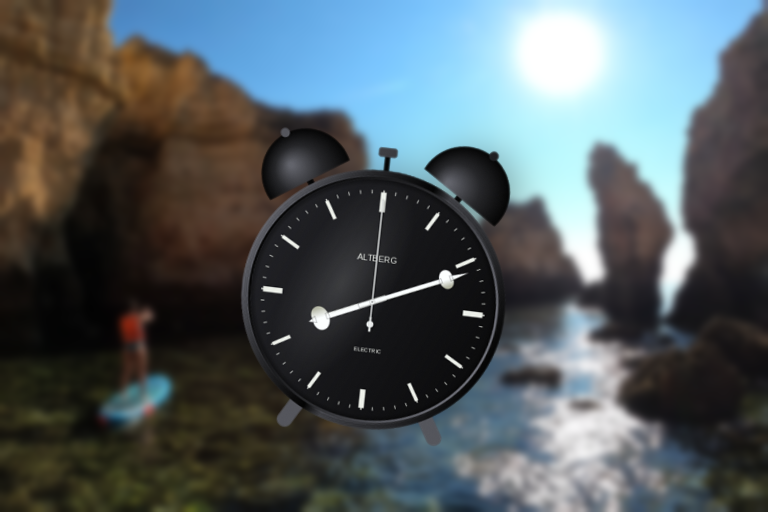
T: 8 h 11 min 00 s
